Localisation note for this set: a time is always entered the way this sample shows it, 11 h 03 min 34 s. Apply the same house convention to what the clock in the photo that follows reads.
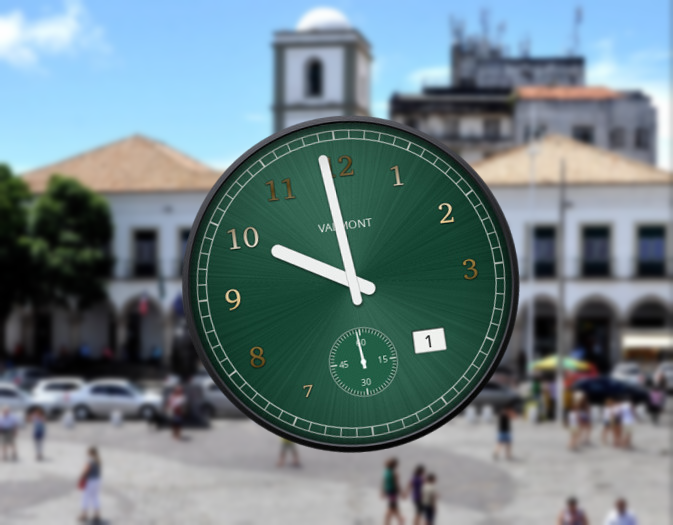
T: 9 h 58 min 59 s
